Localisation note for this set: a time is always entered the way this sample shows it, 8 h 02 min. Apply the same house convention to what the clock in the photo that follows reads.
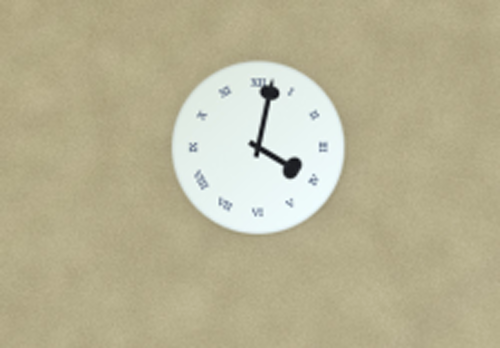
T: 4 h 02 min
